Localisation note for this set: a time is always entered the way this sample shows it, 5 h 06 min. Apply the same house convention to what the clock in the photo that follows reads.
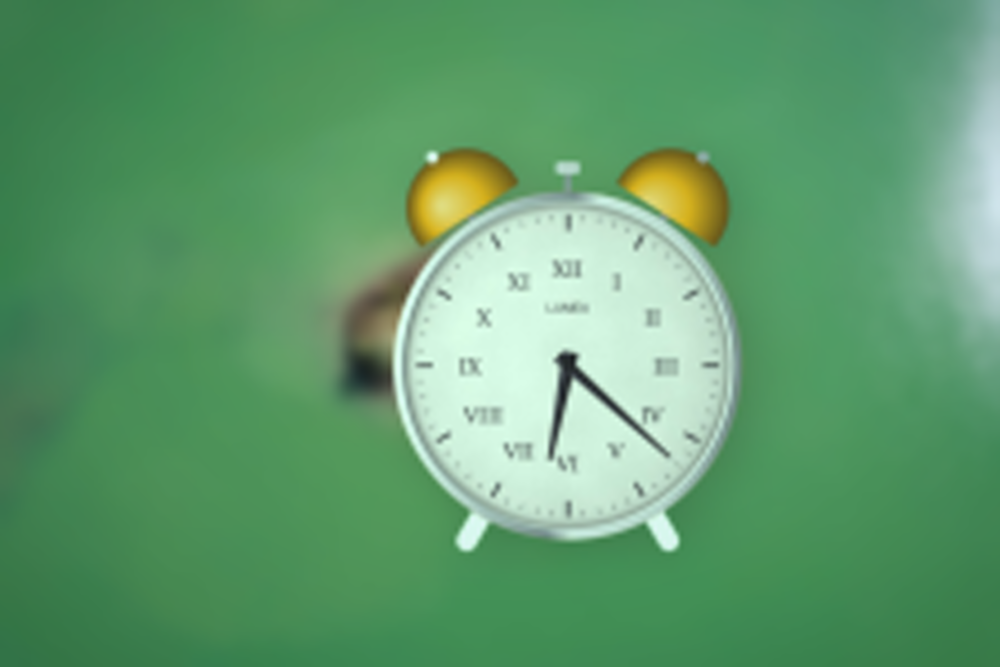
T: 6 h 22 min
